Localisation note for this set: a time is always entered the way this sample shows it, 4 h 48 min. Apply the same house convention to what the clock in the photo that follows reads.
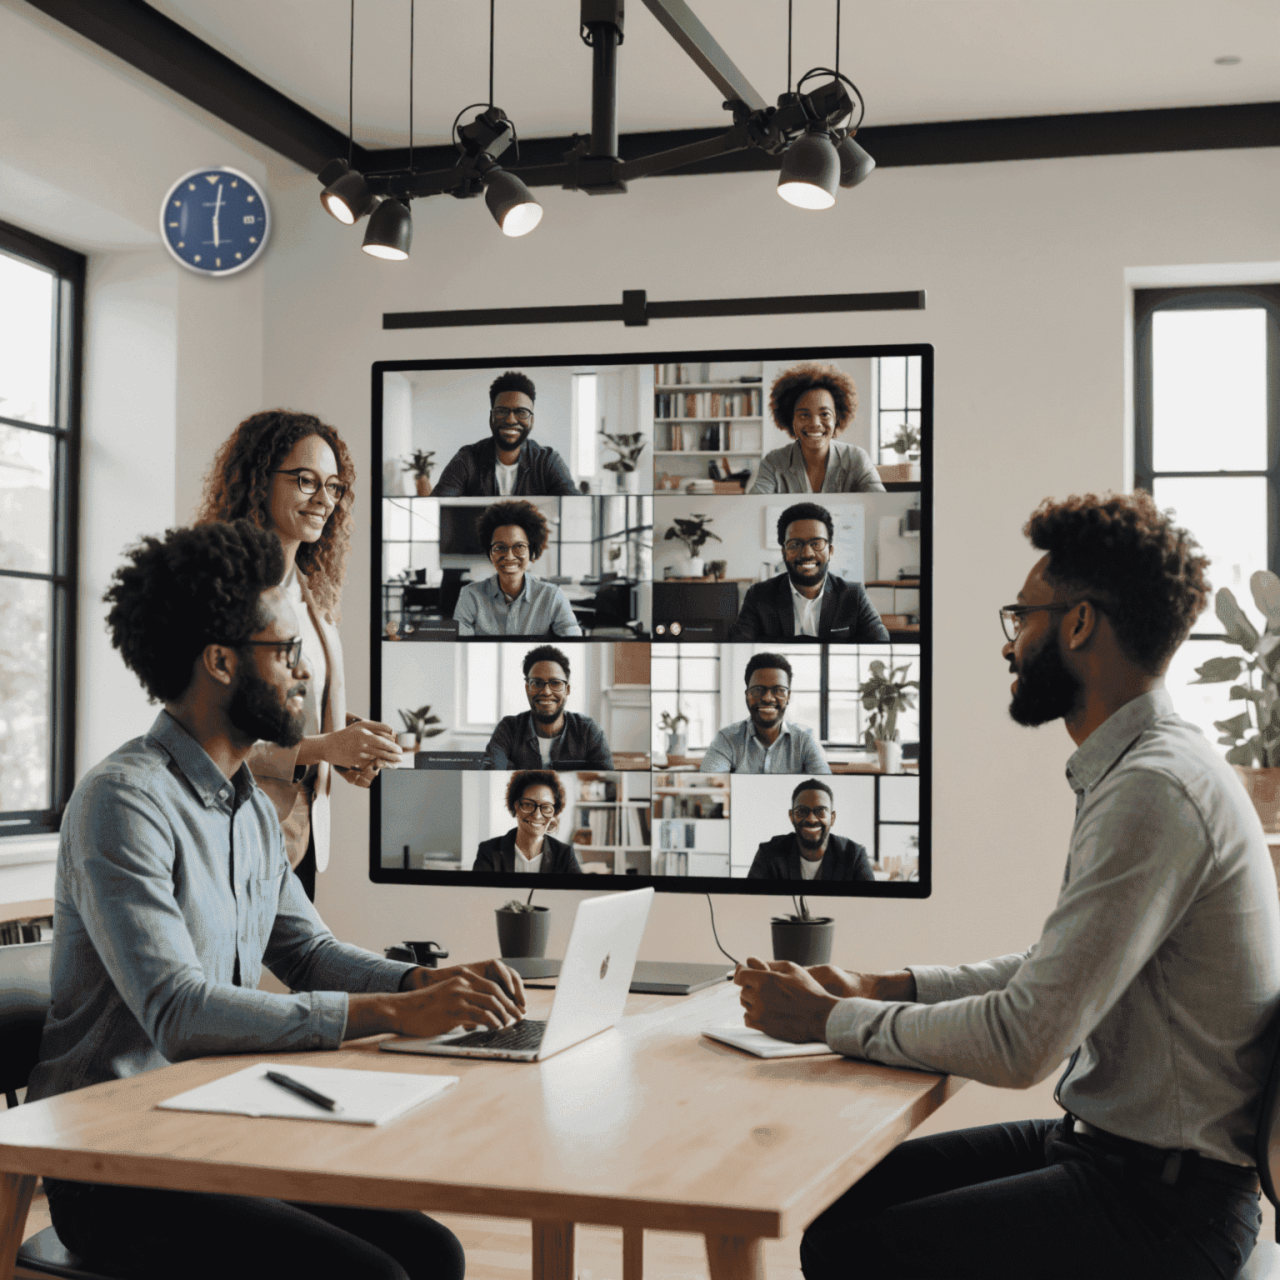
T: 6 h 02 min
